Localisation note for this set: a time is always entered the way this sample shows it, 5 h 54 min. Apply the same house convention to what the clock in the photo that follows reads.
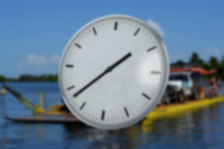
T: 1 h 38 min
